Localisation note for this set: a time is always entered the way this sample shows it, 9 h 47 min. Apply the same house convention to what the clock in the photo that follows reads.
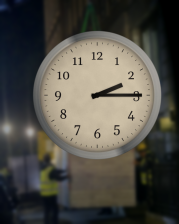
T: 2 h 15 min
